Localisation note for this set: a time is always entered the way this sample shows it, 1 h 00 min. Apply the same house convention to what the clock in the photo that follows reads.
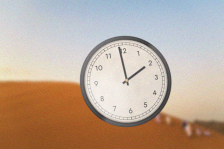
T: 1 h 59 min
